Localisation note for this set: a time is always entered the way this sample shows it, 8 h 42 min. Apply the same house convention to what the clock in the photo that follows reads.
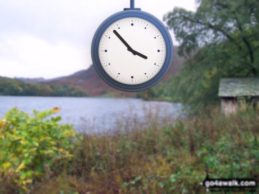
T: 3 h 53 min
